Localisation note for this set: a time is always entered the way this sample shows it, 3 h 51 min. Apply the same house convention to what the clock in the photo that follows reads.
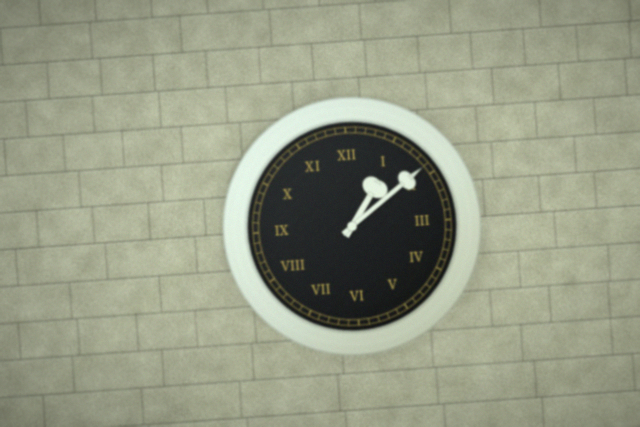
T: 1 h 09 min
